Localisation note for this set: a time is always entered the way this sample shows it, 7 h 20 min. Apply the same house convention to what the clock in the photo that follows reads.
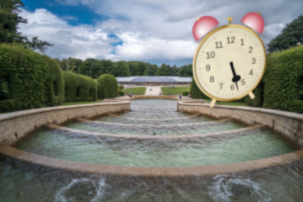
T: 5 h 28 min
